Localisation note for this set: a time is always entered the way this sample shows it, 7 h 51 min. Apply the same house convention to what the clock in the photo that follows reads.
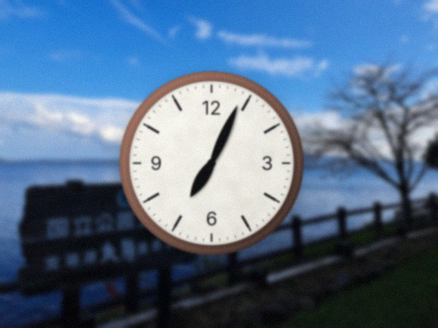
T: 7 h 04 min
